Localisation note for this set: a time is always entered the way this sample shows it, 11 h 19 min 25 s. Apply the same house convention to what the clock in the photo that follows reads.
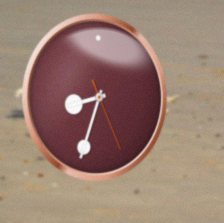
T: 8 h 33 min 26 s
